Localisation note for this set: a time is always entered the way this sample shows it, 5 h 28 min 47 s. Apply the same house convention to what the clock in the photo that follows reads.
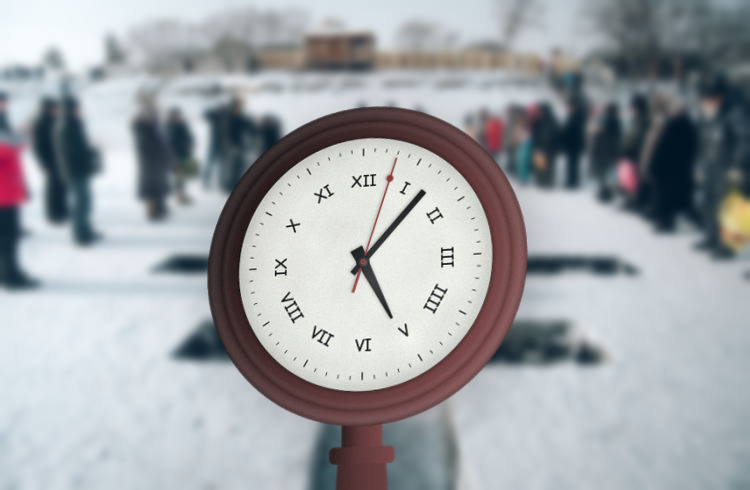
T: 5 h 07 min 03 s
